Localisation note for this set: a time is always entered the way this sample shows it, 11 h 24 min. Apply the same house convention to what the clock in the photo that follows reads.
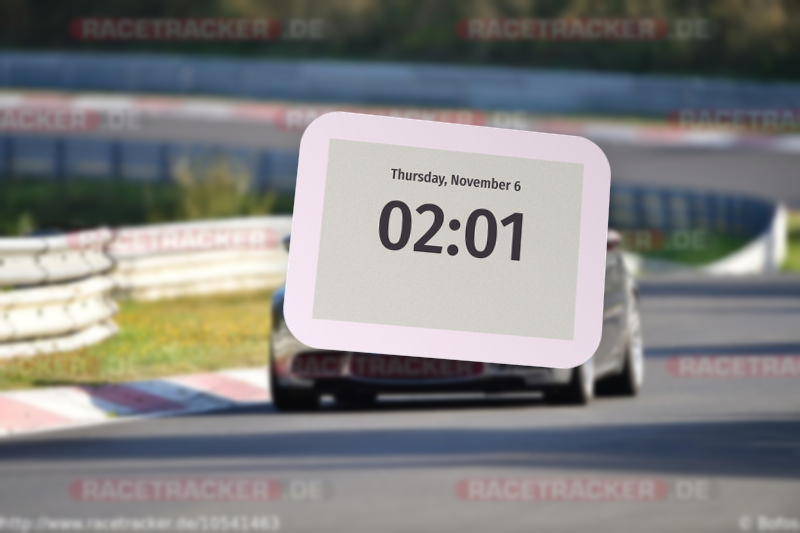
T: 2 h 01 min
